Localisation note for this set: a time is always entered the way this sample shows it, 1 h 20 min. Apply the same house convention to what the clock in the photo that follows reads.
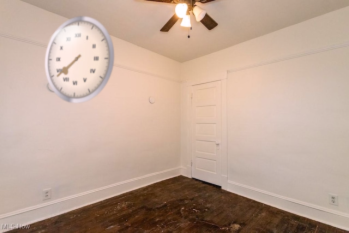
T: 7 h 39 min
